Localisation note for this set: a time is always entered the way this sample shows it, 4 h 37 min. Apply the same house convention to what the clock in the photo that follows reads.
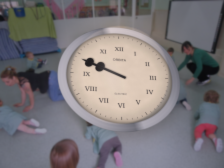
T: 9 h 49 min
